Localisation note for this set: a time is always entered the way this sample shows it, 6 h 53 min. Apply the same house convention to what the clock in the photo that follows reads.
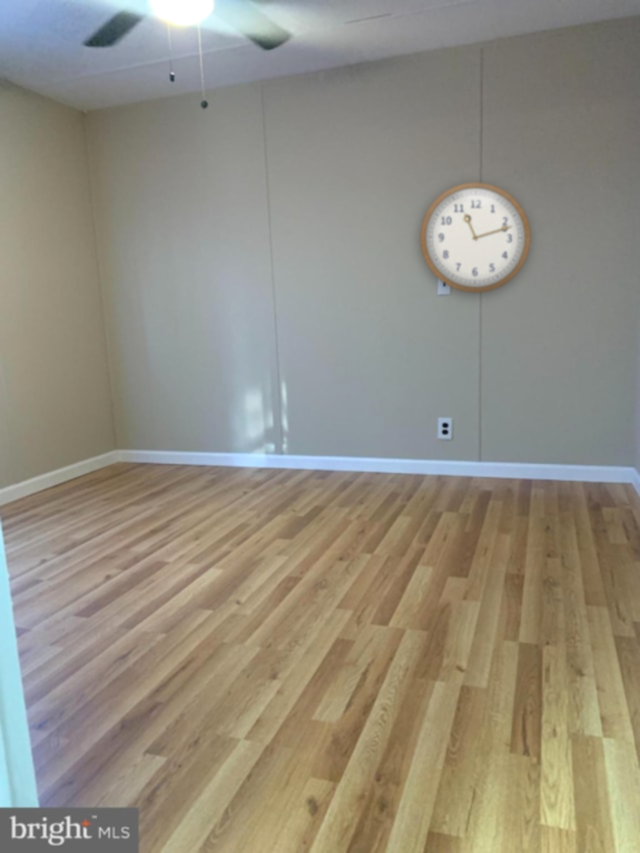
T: 11 h 12 min
